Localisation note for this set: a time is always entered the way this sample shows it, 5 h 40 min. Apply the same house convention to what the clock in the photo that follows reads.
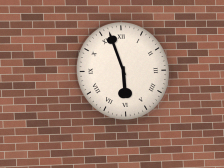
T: 5 h 57 min
